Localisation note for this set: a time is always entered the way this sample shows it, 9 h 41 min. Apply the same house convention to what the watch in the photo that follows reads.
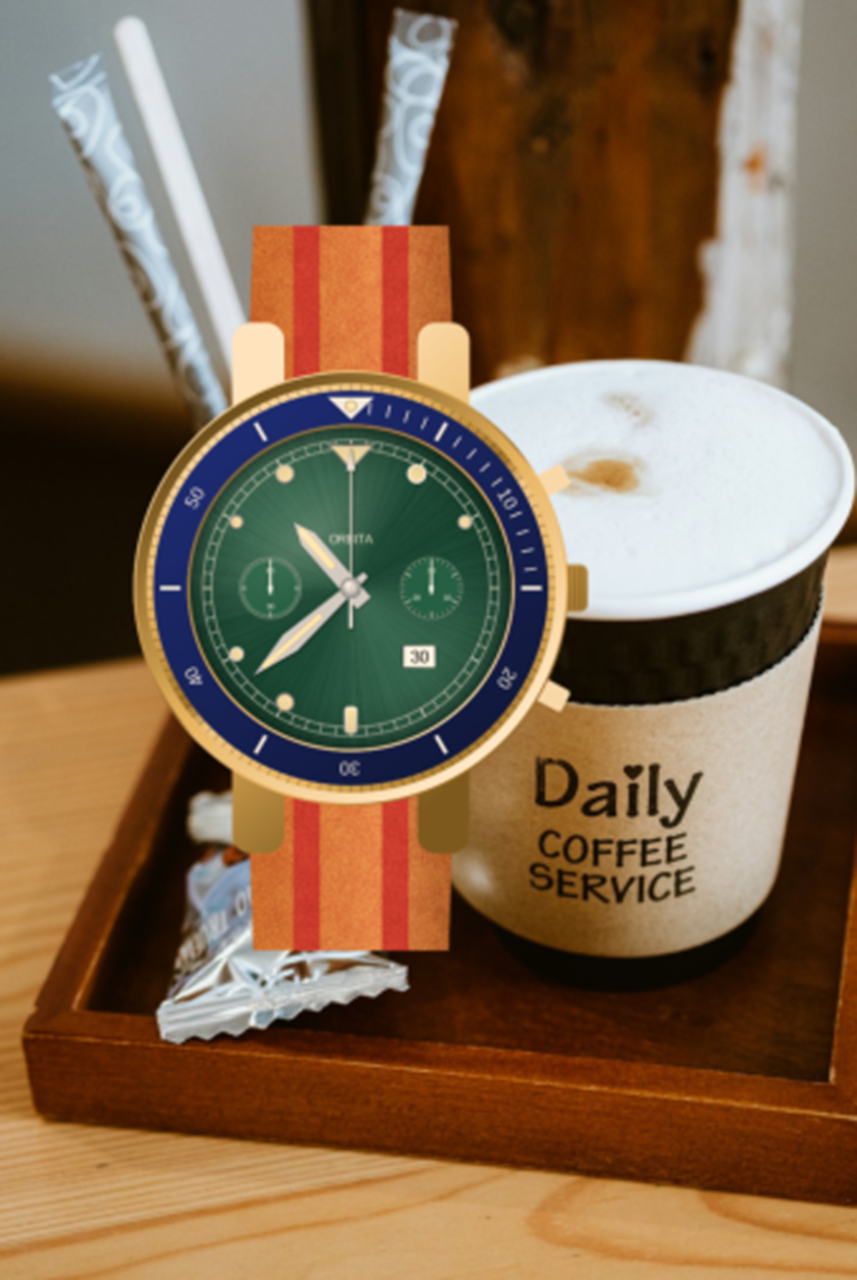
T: 10 h 38 min
